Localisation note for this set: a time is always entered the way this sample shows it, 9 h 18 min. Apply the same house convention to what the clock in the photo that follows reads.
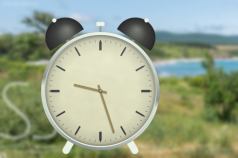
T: 9 h 27 min
